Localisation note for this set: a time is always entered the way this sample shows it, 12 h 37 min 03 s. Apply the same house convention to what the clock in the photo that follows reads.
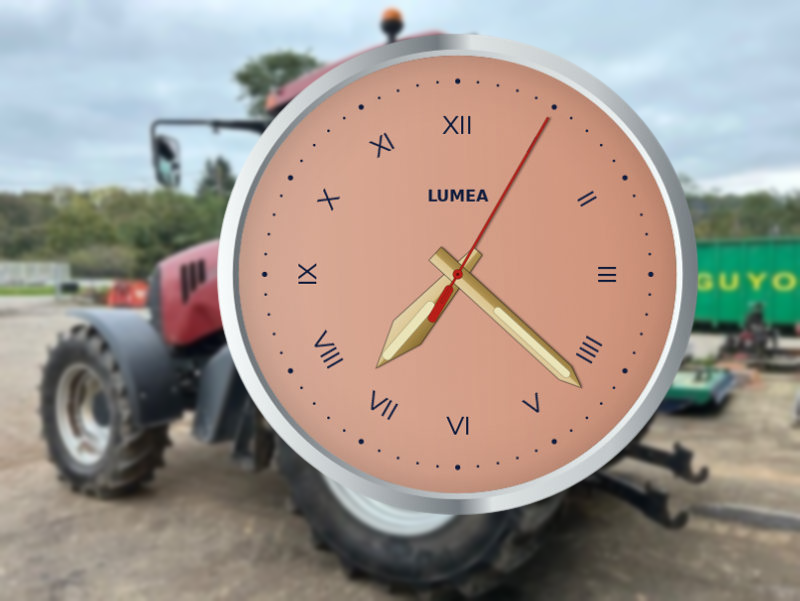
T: 7 h 22 min 05 s
